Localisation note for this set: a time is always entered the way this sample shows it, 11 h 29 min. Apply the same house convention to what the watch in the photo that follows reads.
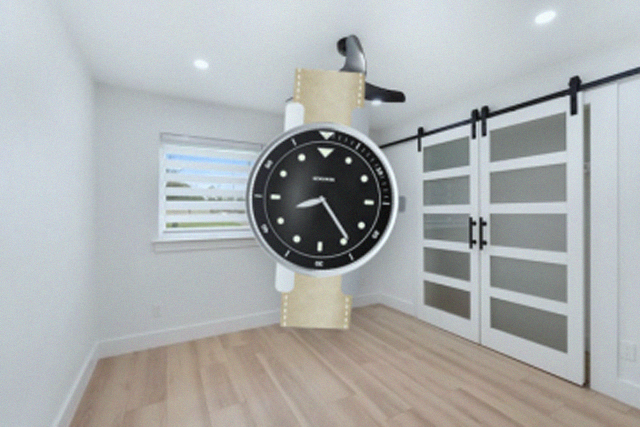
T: 8 h 24 min
